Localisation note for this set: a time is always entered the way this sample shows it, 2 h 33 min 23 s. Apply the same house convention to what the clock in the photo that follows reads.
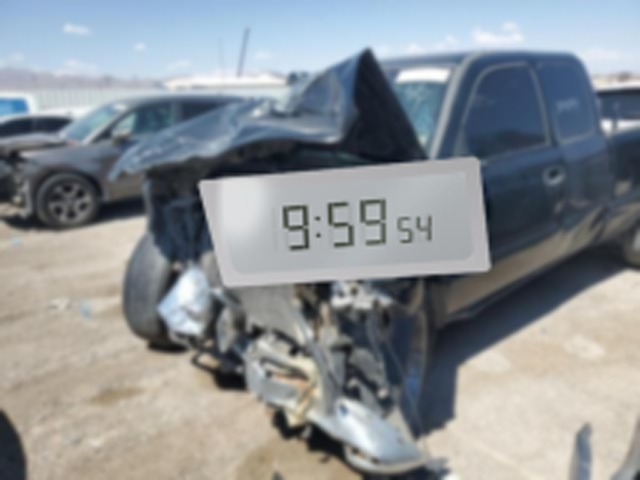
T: 9 h 59 min 54 s
